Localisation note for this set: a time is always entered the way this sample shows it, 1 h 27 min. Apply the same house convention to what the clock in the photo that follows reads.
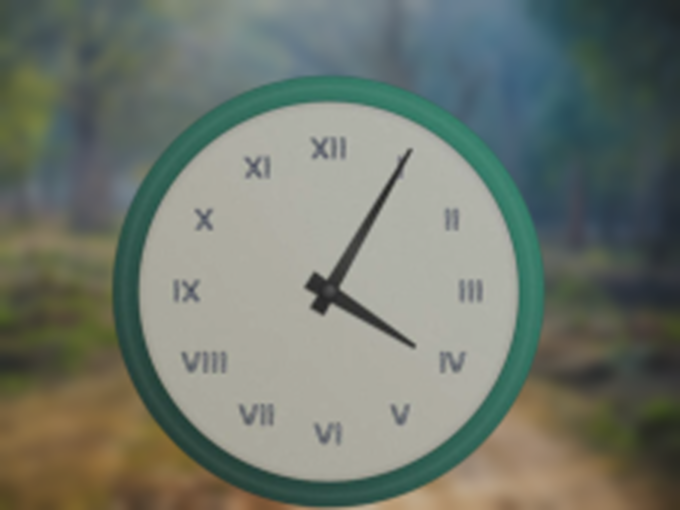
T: 4 h 05 min
